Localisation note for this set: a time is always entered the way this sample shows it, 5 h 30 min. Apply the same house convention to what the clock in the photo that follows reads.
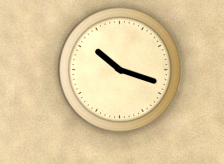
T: 10 h 18 min
